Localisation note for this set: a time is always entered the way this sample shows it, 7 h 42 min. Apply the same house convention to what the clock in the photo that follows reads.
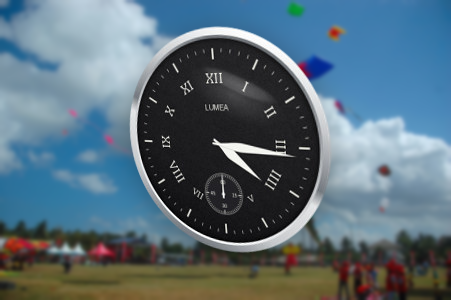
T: 4 h 16 min
